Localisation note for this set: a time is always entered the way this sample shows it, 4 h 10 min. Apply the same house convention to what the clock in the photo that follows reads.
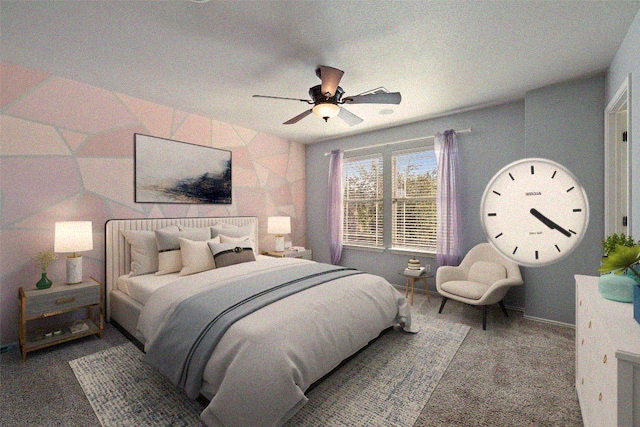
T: 4 h 21 min
